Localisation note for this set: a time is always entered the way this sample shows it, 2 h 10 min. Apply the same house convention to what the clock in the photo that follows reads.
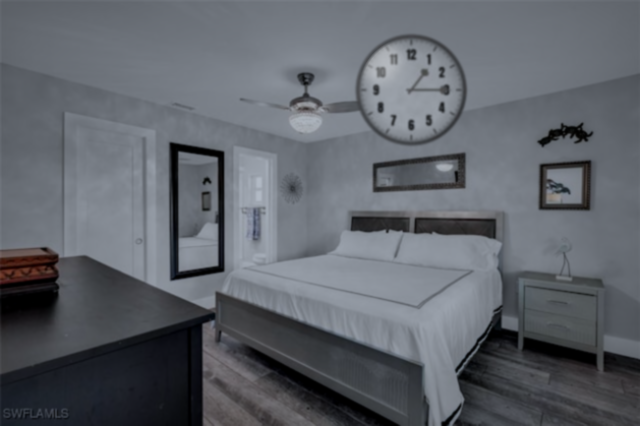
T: 1 h 15 min
